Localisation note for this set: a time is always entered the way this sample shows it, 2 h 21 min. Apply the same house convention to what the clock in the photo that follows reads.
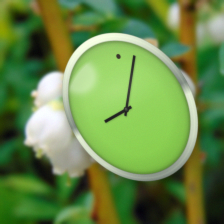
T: 8 h 03 min
